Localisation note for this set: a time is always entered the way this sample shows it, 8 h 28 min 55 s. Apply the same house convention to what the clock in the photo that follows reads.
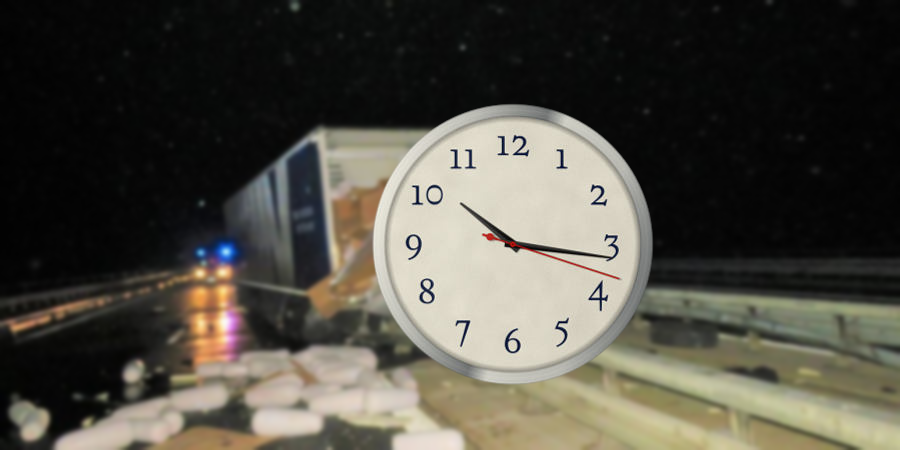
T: 10 h 16 min 18 s
